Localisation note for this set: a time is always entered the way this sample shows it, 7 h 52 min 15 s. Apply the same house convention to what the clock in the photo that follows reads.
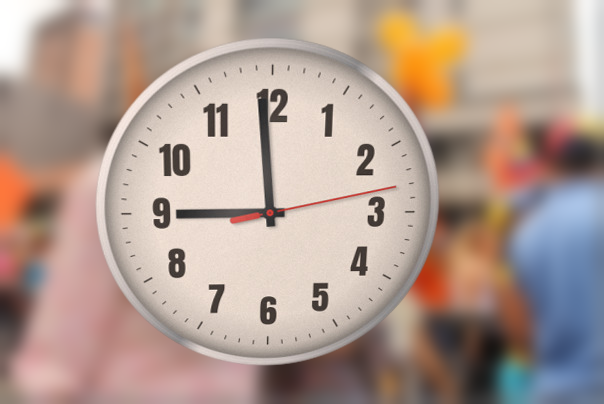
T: 8 h 59 min 13 s
